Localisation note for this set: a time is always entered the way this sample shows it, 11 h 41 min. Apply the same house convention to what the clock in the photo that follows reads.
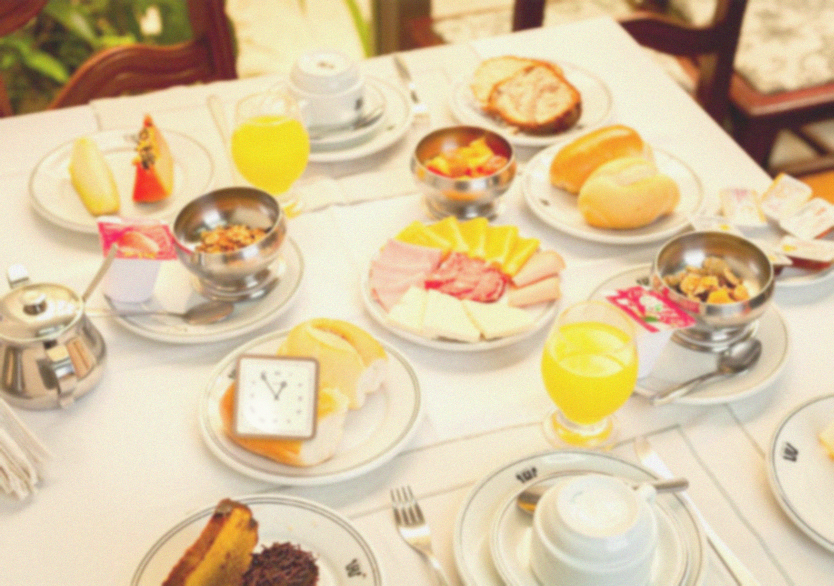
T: 12 h 54 min
